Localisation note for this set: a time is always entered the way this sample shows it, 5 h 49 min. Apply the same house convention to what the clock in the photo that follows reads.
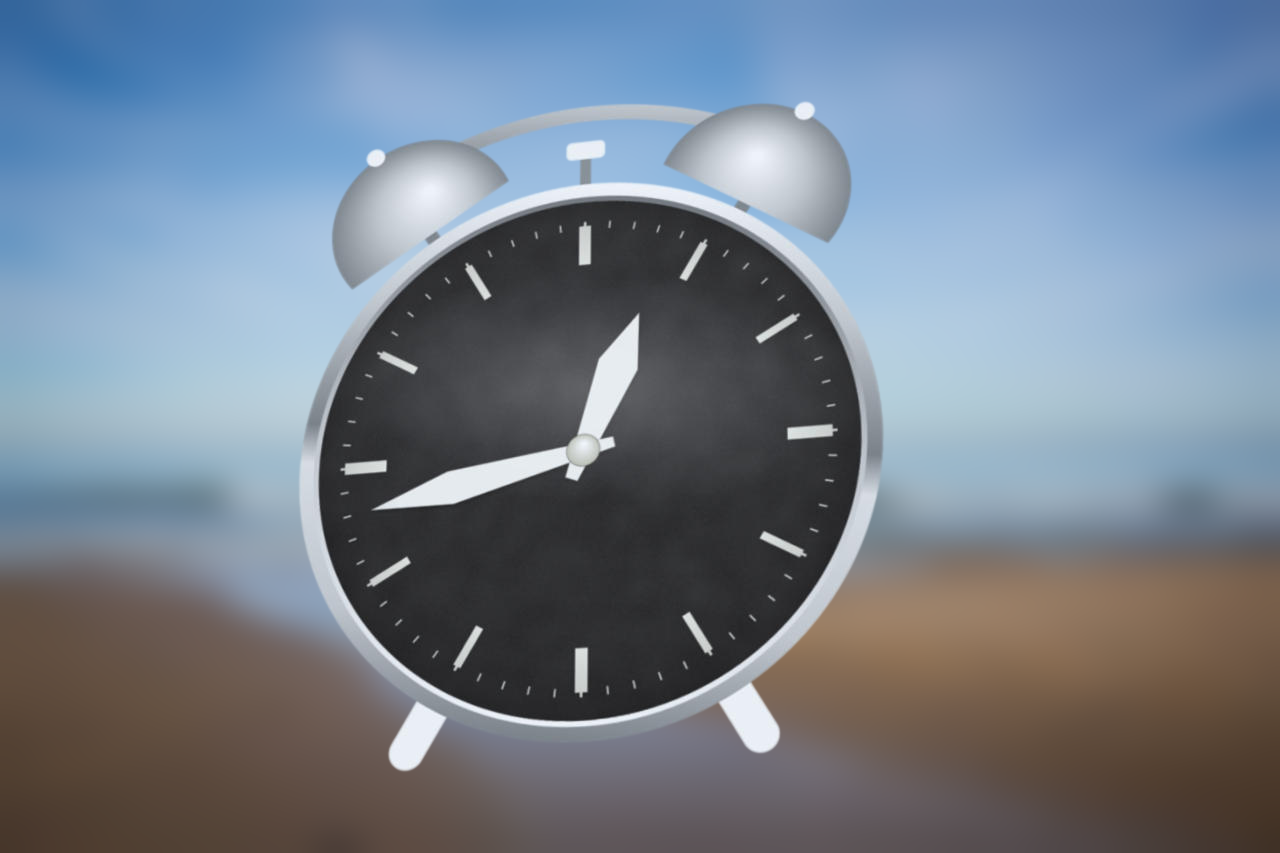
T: 12 h 43 min
